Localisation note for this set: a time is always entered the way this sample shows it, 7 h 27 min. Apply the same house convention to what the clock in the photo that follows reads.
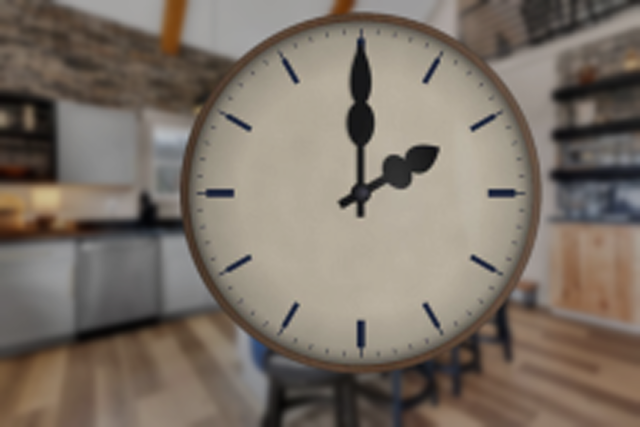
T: 2 h 00 min
